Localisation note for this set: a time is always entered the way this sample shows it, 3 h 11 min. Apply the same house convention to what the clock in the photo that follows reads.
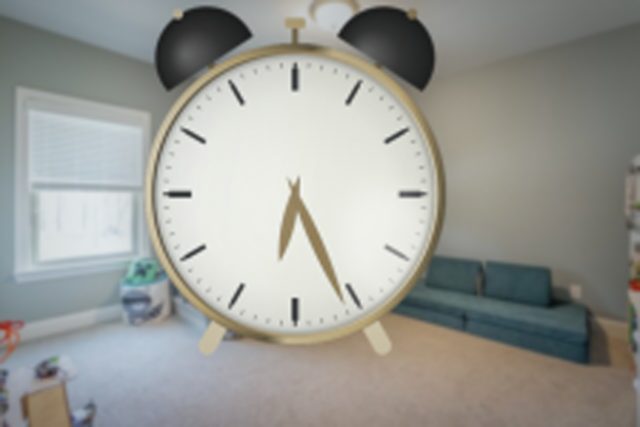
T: 6 h 26 min
